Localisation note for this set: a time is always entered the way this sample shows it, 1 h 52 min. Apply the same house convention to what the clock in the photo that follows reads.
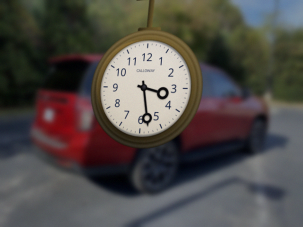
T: 3 h 28 min
